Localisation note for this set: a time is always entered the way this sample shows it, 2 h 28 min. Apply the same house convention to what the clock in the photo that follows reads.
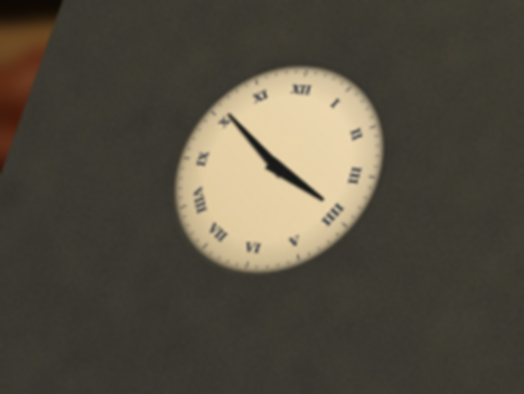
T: 3 h 51 min
